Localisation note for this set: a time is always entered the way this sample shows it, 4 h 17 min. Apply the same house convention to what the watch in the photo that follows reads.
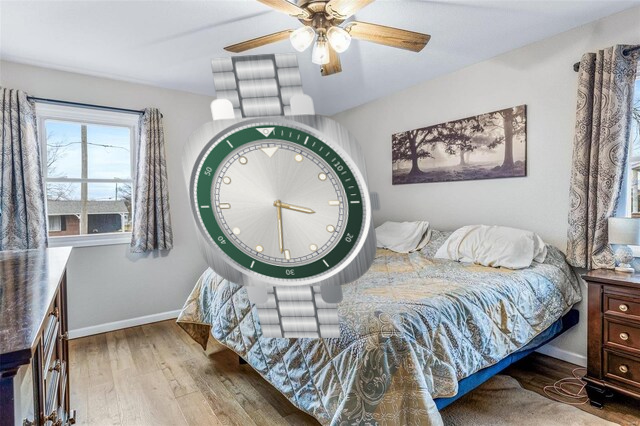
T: 3 h 31 min
